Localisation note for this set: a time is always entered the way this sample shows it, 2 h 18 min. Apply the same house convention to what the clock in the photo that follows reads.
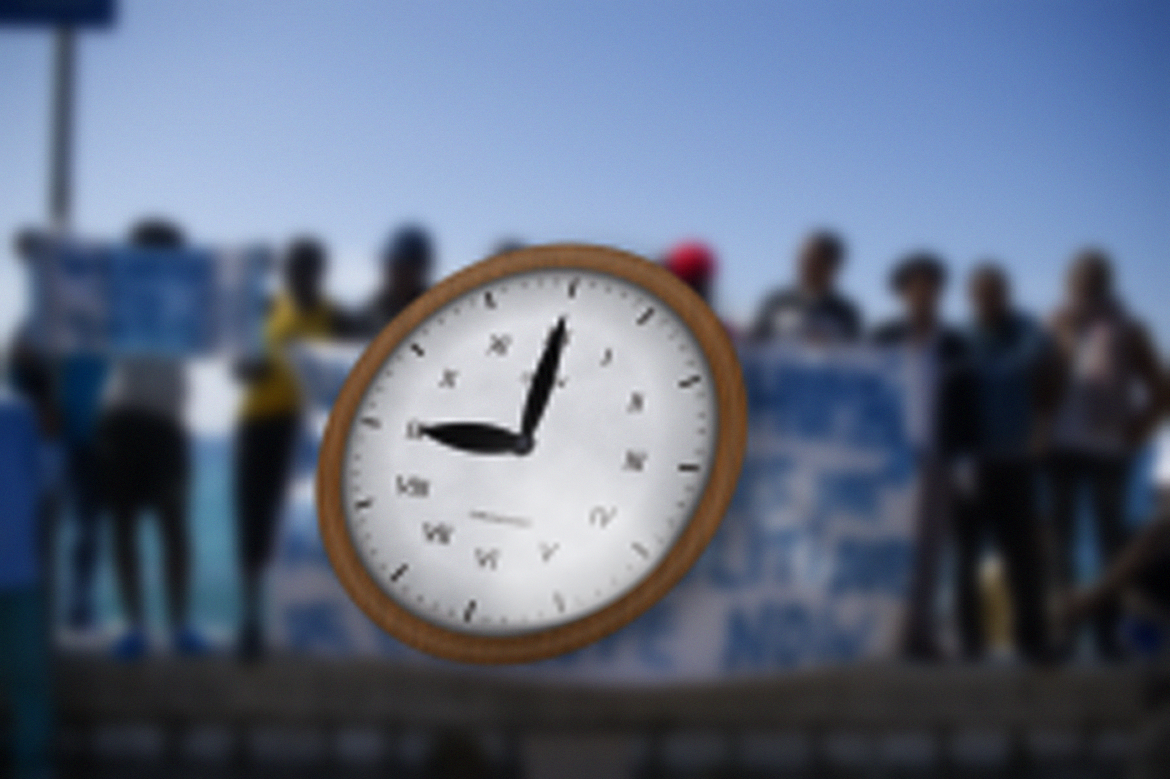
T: 9 h 00 min
